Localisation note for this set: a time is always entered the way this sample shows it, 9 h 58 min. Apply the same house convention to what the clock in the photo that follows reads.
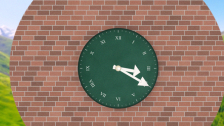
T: 3 h 20 min
